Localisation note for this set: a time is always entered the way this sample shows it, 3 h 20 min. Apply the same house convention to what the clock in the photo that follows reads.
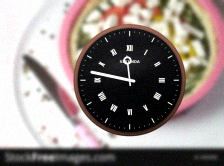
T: 11 h 47 min
